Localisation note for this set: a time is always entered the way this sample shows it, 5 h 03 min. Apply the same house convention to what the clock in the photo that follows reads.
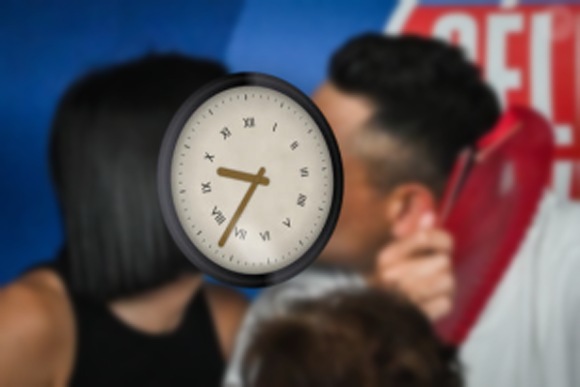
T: 9 h 37 min
